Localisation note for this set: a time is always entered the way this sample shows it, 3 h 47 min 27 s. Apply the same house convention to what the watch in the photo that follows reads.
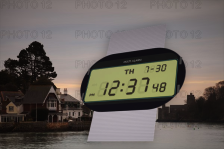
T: 12 h 37 min 48 s
